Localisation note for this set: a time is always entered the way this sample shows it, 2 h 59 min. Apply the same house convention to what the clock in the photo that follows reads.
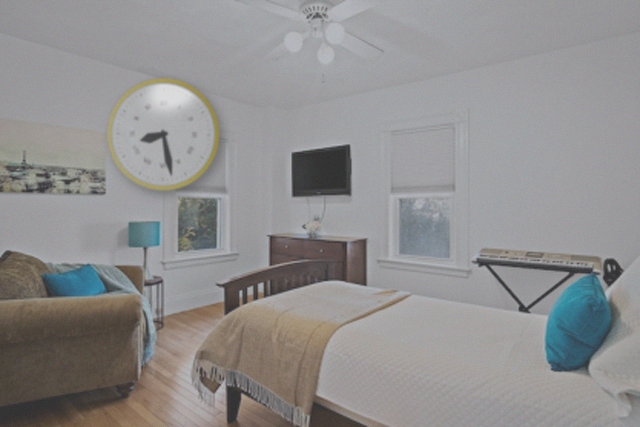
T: 8 h 28 min
